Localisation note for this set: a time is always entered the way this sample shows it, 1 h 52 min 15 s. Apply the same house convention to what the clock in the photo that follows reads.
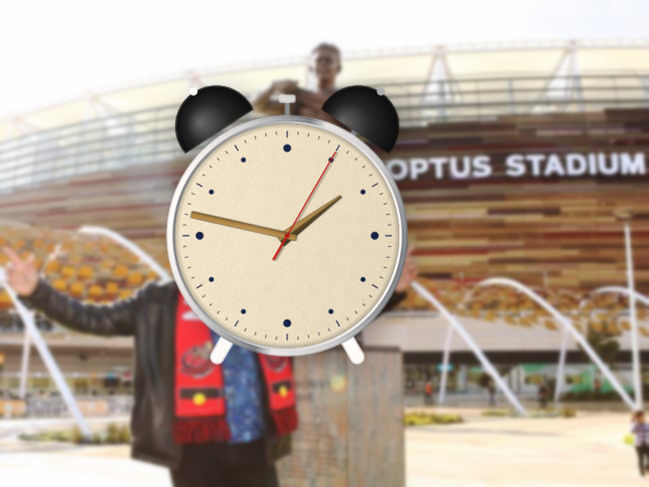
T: 1 h 47 min 05 s
